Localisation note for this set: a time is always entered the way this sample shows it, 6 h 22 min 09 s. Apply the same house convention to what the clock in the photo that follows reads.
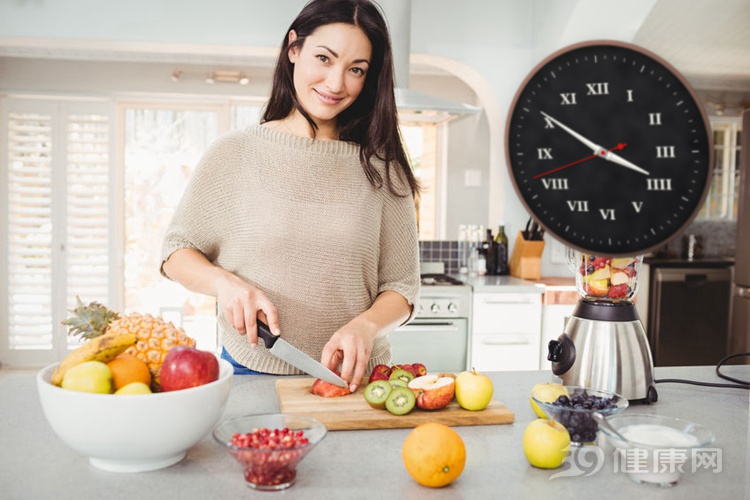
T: 3 h 50 min 42 s
